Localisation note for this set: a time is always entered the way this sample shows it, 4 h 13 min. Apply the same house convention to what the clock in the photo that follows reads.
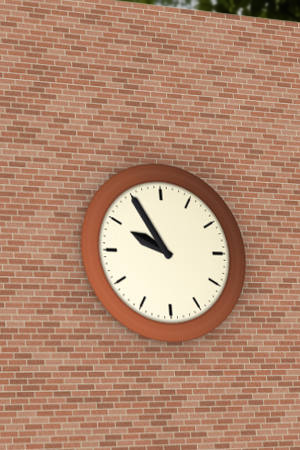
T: 9 h 55 min
